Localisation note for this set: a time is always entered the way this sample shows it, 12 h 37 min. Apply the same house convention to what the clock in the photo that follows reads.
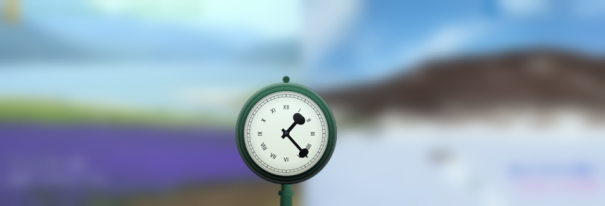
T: 1 h 23 min
